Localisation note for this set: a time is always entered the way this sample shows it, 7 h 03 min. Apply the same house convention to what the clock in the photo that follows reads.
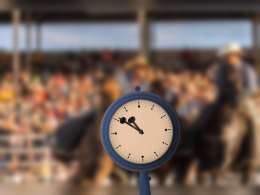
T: 10 h 51 min
